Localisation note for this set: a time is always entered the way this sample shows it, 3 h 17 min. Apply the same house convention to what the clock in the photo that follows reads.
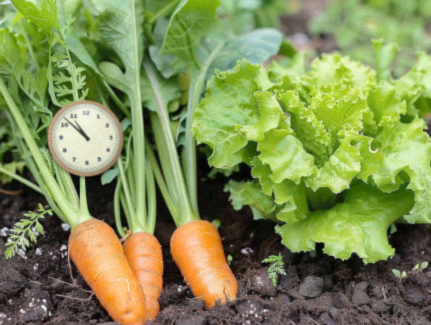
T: 10 h 52 min
